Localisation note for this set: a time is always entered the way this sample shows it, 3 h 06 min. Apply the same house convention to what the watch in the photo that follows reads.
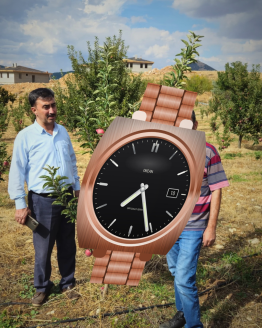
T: 7 h 26 min
